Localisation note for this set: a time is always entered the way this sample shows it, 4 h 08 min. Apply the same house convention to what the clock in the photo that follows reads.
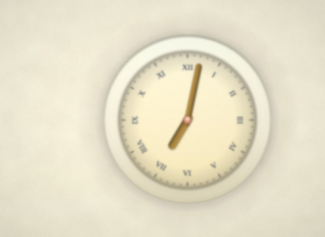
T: 7 h 02 min
